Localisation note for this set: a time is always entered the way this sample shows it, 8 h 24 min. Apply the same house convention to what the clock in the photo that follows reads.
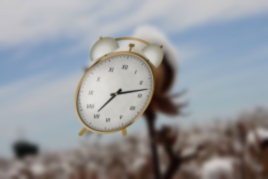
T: 7 h 13 min
